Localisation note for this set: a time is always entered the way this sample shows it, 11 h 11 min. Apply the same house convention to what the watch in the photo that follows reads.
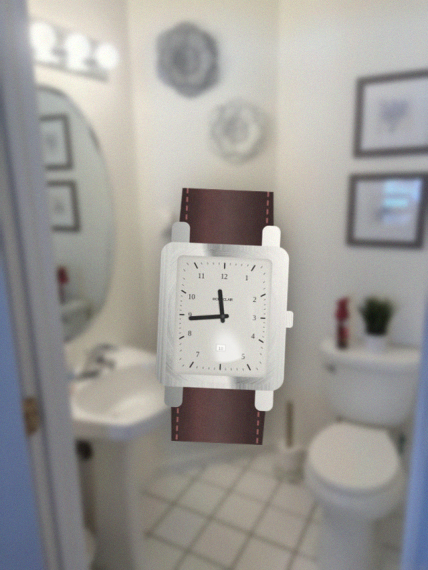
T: 11 h 44 min
